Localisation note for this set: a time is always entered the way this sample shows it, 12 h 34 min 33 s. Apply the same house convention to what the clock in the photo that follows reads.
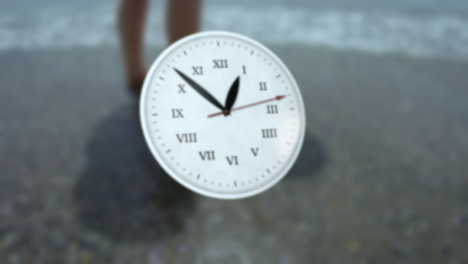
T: 12 h 52 min 13 s
